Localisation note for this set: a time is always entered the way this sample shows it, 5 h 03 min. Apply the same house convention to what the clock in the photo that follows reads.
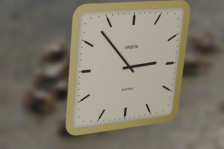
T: 2 h 53 min
